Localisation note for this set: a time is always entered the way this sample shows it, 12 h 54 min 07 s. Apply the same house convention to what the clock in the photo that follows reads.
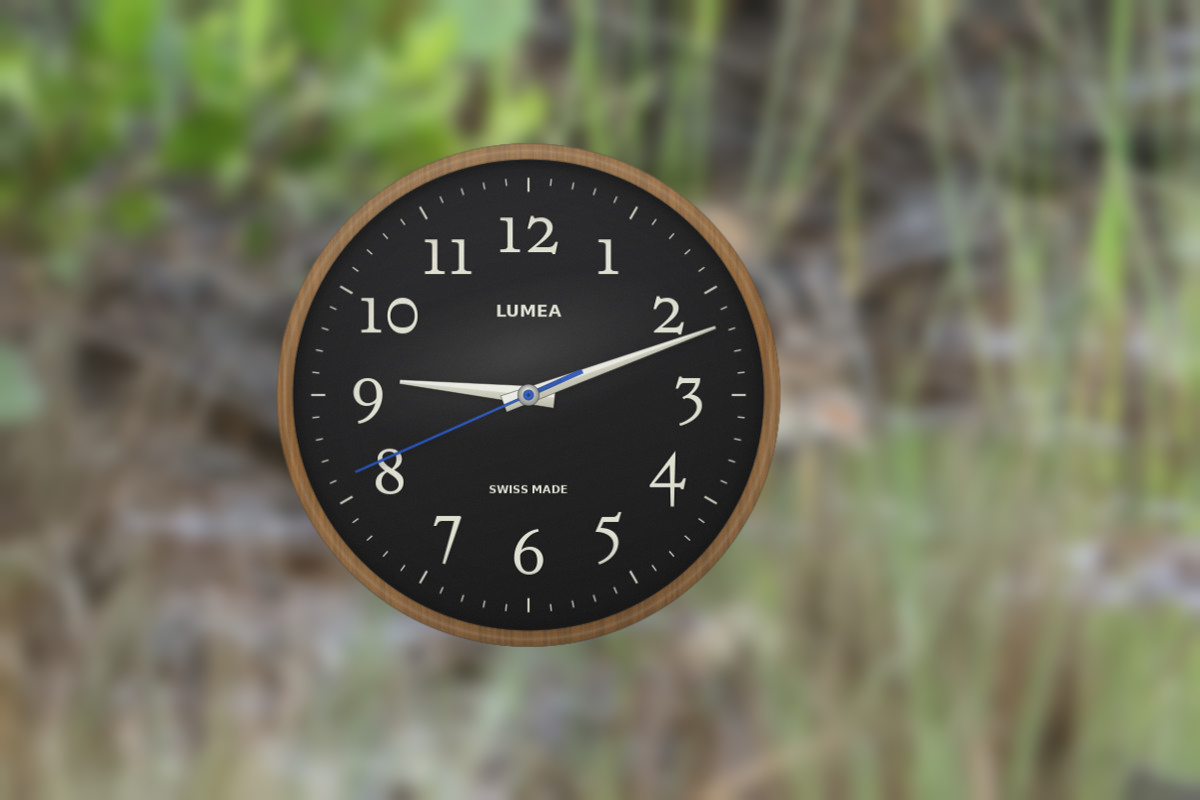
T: 9 h 11 min 41 s
